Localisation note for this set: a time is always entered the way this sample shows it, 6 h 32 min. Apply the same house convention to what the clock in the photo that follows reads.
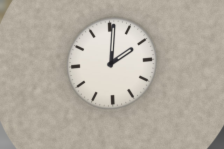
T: 2 h 01 min
